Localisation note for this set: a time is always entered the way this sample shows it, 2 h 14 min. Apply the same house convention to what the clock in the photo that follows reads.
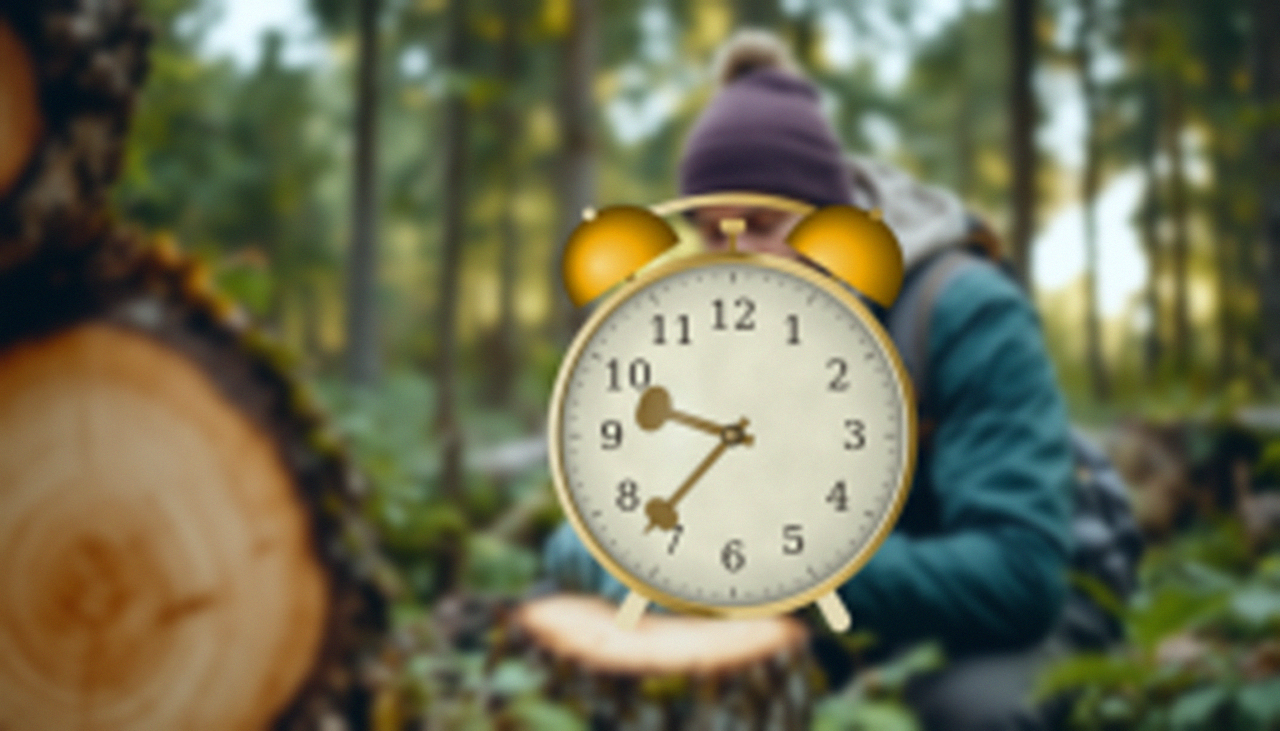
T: 9 h 37 min
